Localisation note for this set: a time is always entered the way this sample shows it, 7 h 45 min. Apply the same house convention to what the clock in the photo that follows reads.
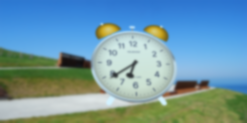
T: 6 h 39 min
